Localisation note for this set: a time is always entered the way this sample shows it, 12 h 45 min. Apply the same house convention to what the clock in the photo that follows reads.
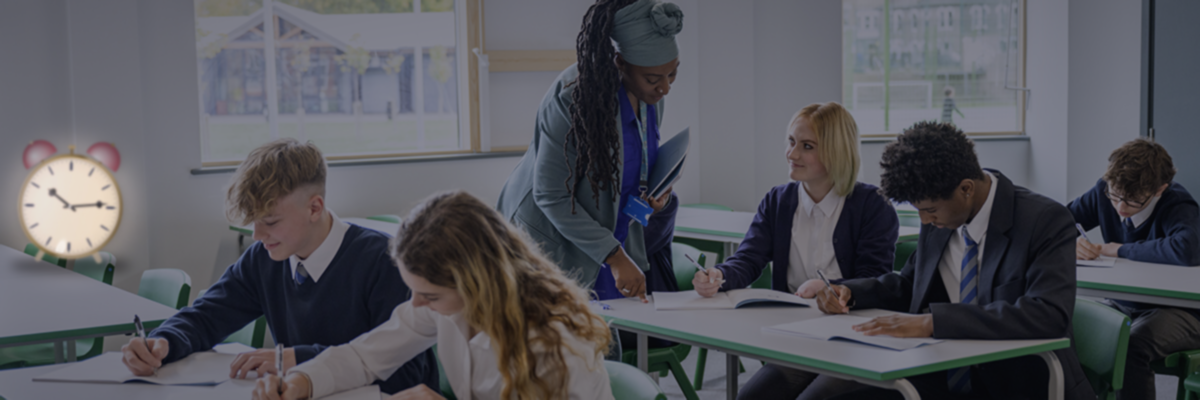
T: 10 h 14 min
